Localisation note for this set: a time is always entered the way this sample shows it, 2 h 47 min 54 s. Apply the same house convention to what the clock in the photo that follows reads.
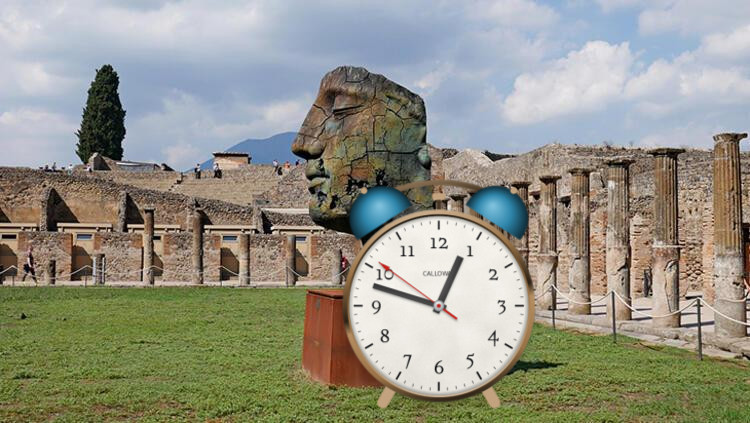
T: 12 h 47 min 51 s
